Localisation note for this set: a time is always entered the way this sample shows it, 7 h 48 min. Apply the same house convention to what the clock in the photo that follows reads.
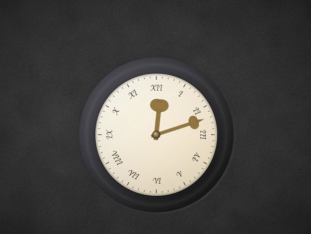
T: 12 h 12 min
